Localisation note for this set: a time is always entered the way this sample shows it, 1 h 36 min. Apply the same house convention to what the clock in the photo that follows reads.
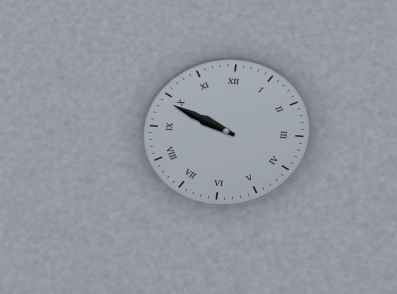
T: 9 h 49 min
